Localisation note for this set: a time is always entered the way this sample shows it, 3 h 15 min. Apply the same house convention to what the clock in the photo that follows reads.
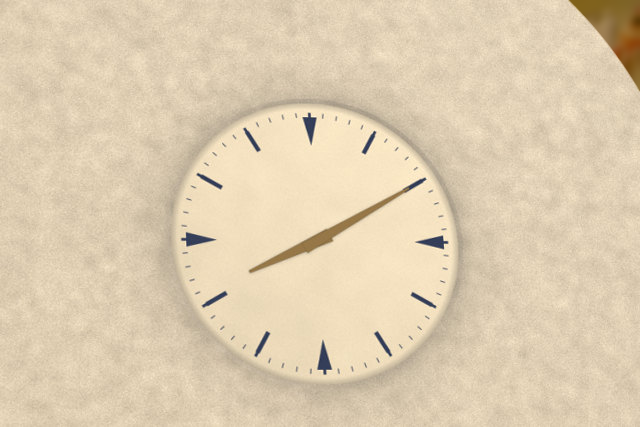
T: 8 h 10 min
